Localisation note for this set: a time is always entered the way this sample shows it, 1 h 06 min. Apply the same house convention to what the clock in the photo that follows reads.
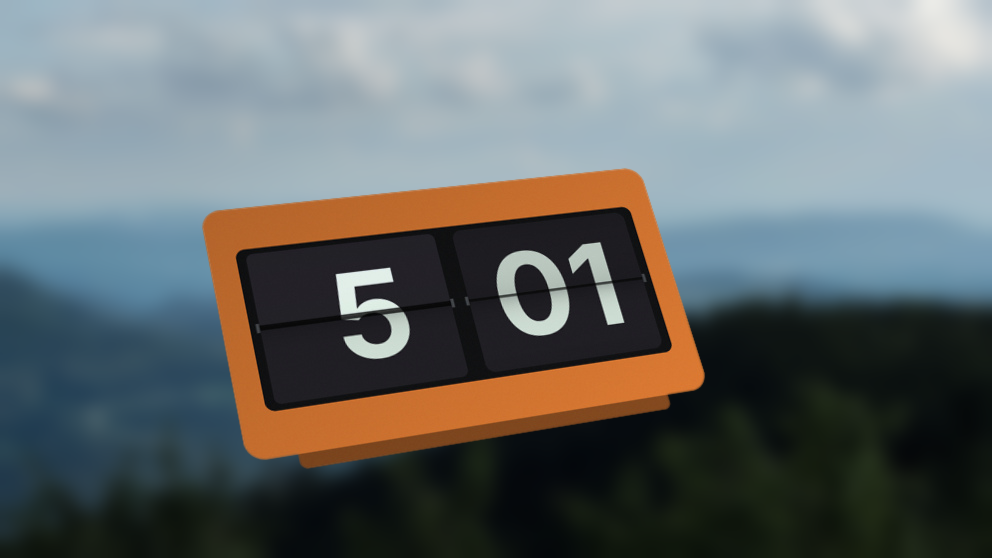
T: 5 h 01 min
